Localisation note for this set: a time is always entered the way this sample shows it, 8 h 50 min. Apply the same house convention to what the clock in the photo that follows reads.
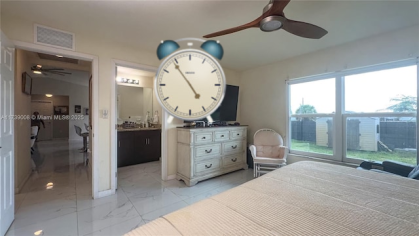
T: 4 h 54 min
